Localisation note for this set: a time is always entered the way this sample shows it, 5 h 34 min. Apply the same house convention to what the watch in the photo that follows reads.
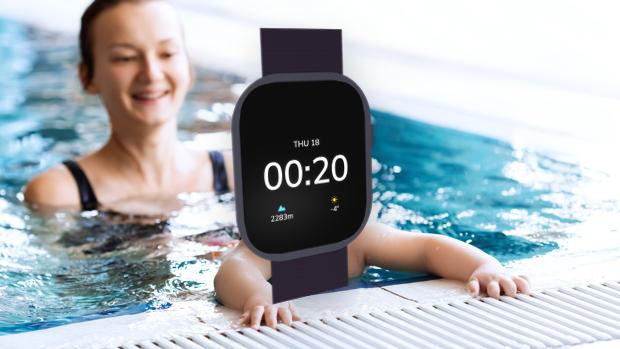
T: 0 h 20 min
